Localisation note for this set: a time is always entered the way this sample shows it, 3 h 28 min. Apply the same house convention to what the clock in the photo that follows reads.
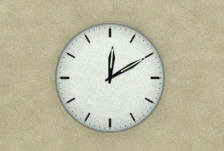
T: 12 h 10 min
